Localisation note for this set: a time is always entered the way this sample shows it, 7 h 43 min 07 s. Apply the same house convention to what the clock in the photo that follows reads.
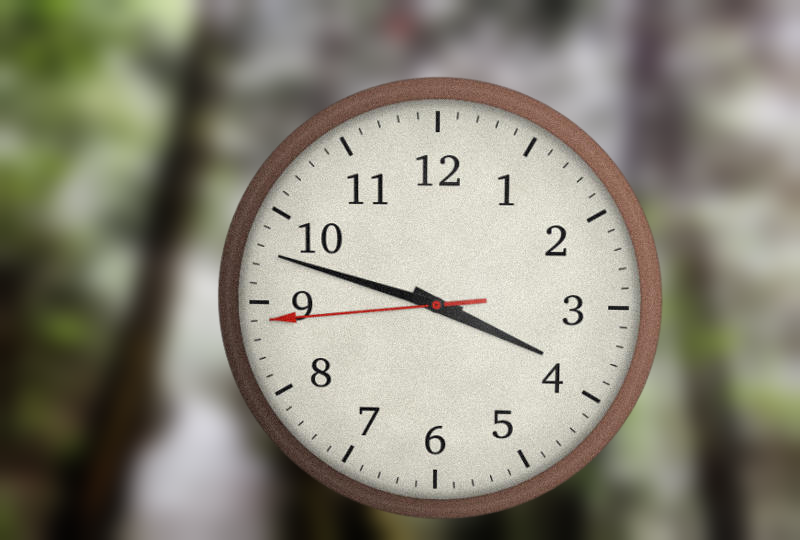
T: 3 h 47 min 44 s
